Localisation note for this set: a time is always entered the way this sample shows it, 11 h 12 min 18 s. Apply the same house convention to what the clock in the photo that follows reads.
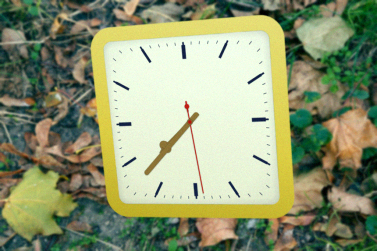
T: 7 h 37 min 29 s
